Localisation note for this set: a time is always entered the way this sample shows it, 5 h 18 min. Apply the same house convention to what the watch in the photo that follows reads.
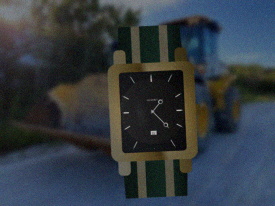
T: 1 h 23 min
